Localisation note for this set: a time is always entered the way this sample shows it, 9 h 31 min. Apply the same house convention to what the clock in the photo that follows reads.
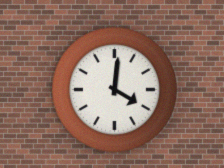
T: 4 h 01 min
